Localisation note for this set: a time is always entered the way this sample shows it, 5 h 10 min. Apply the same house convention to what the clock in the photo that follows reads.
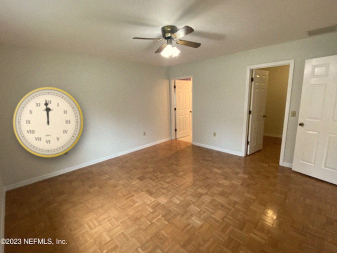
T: 11 h 59 min
